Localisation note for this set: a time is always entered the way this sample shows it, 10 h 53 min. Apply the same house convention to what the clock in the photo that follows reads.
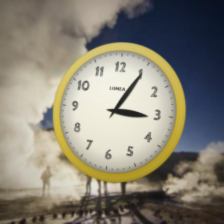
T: 3 h 05 min
